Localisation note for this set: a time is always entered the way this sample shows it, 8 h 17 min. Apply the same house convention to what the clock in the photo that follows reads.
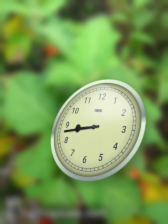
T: 8 h 43 min
